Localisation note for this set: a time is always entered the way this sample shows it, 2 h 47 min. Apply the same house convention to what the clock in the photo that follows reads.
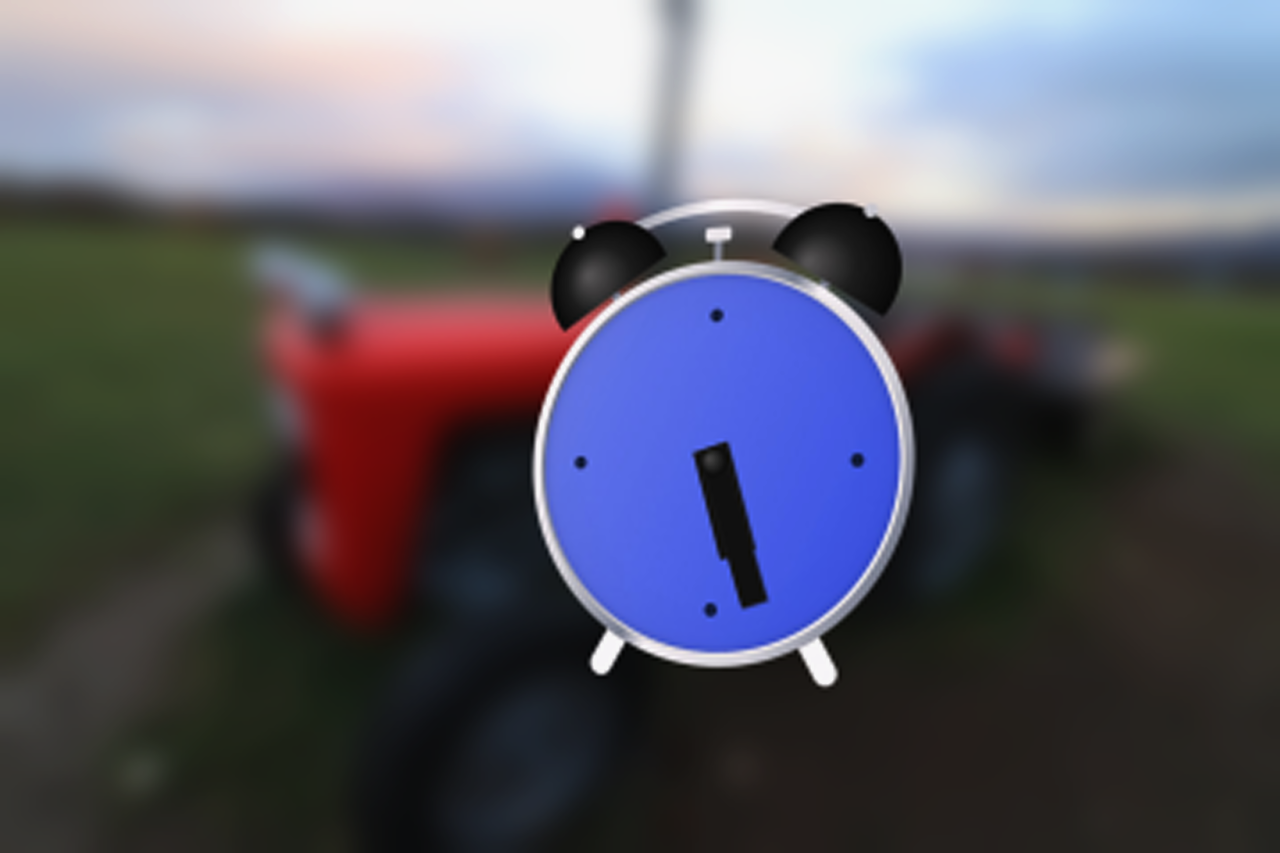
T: 5 h 27 min
